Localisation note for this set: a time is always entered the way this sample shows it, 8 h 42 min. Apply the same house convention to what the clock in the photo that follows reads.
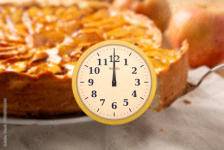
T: 12 h 00 min
